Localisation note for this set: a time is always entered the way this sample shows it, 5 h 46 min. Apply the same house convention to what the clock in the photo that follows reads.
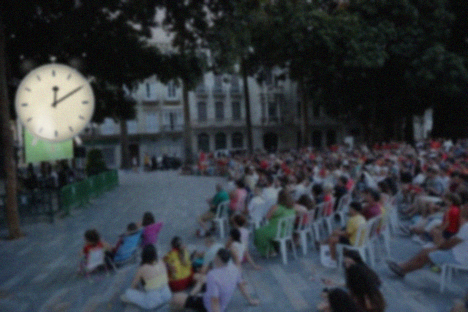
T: 12 h 10 min
